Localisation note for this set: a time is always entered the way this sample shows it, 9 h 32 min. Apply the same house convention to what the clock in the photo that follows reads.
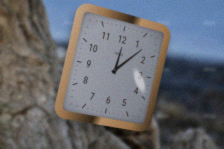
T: 12 h 07 min
